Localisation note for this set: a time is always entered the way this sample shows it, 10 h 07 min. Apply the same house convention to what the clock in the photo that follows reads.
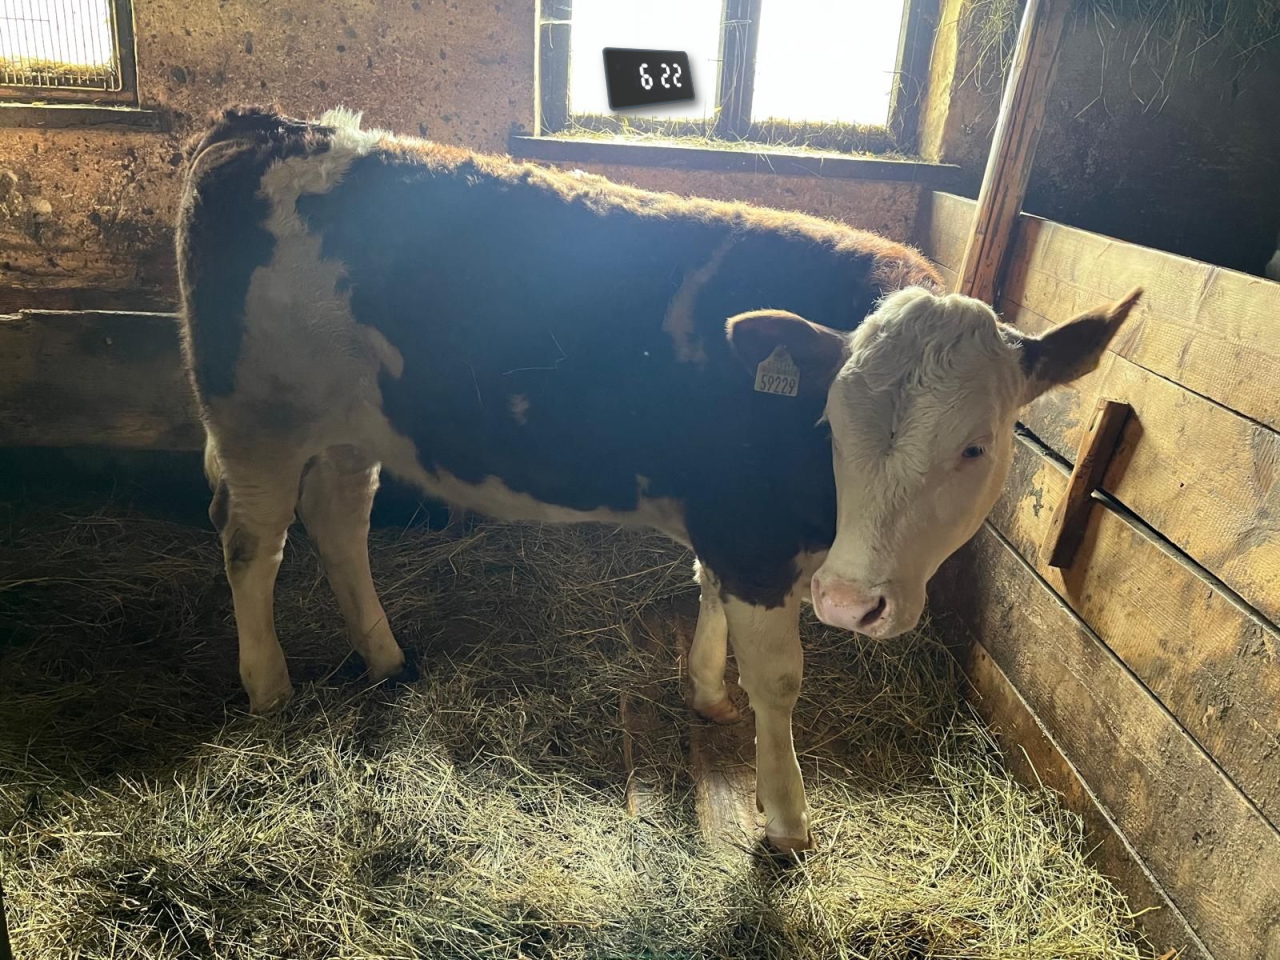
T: 6 h 22 min
